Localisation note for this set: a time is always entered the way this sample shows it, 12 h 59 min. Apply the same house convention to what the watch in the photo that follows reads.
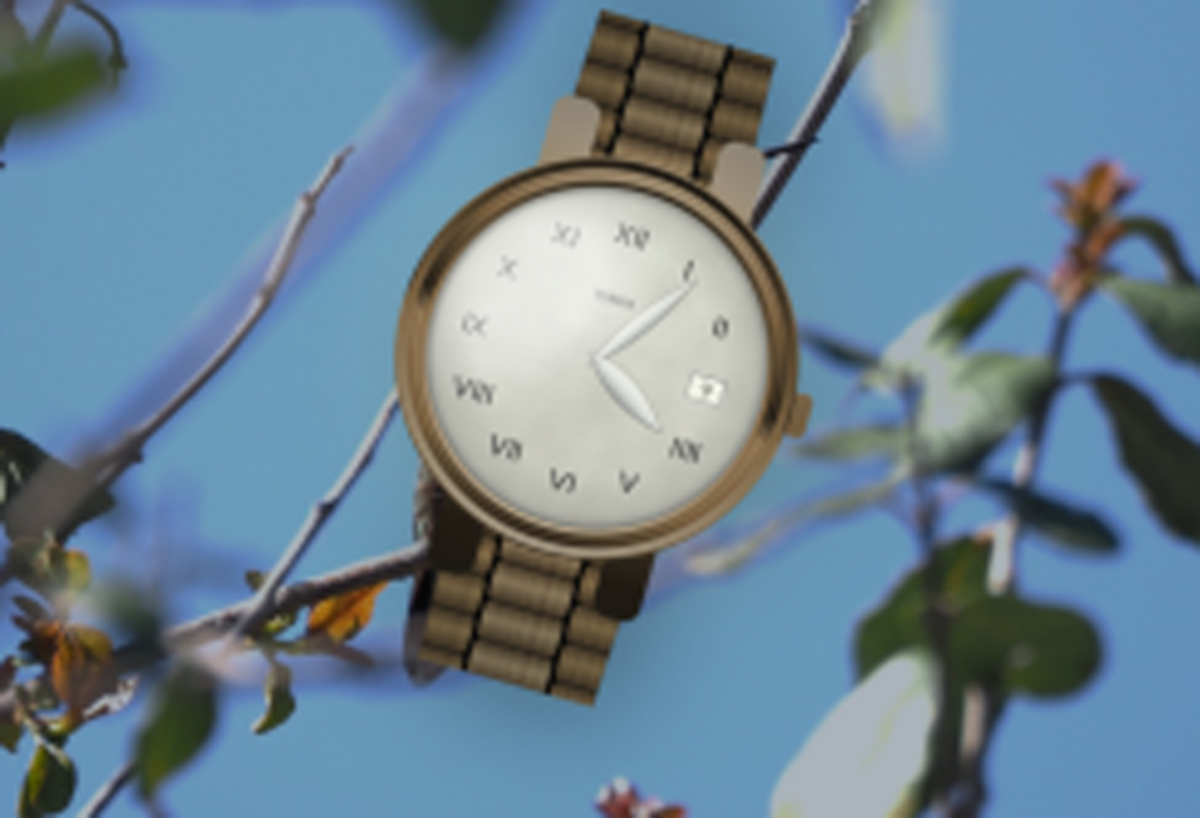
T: 4 h 06 min
